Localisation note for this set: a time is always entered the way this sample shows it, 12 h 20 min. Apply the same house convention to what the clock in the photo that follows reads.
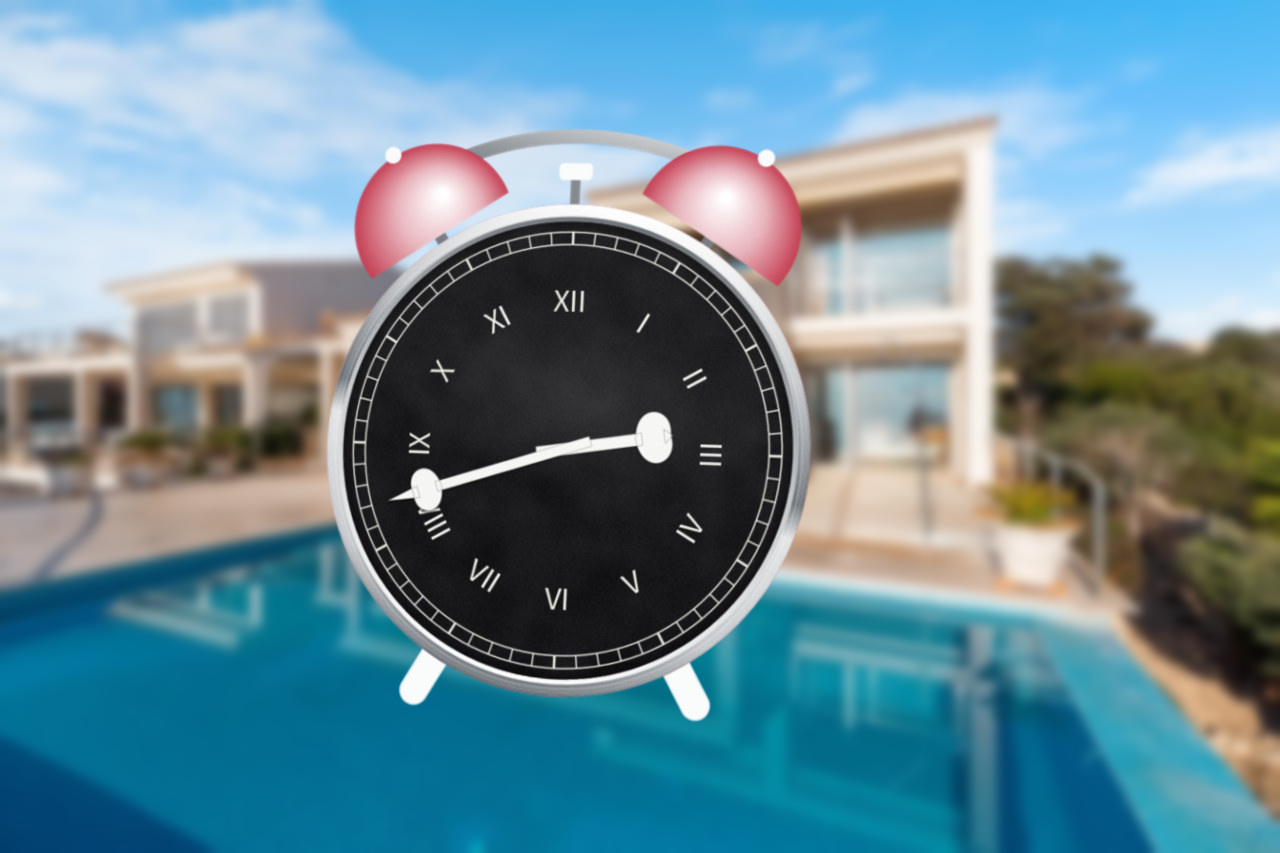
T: 2 h 42 min
